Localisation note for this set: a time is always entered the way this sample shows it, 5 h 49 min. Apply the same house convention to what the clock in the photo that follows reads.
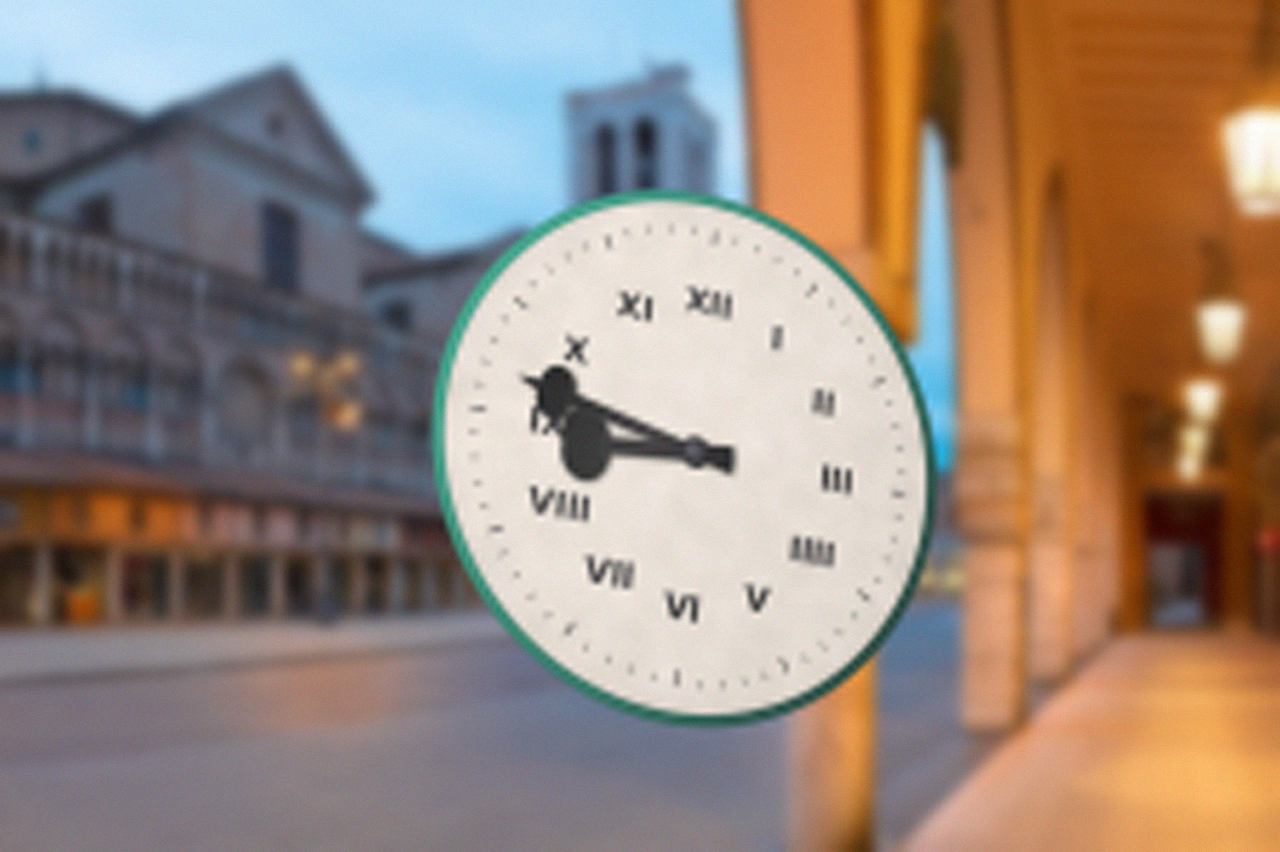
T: 8 h 47 min
